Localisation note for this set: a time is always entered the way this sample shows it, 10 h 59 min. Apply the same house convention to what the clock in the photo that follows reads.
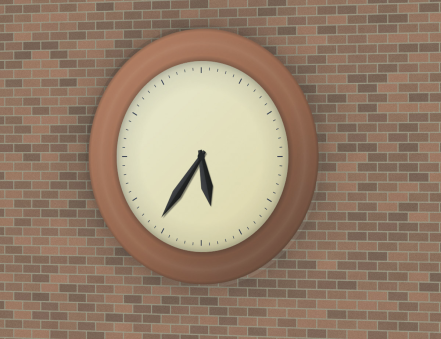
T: 5 h 36 min
